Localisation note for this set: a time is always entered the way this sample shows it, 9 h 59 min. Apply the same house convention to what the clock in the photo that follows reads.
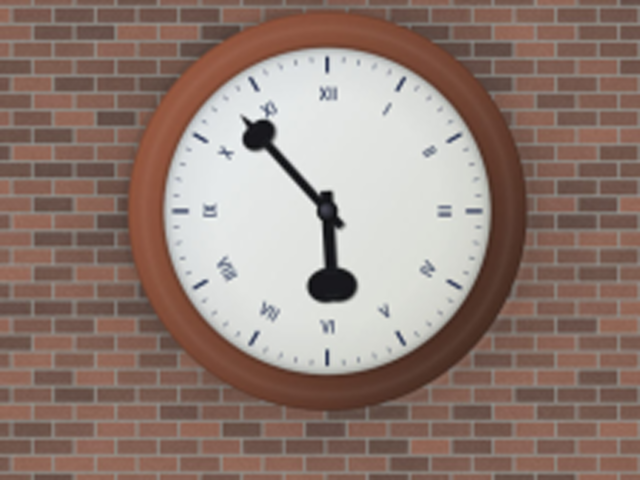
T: 5 h 53 min
